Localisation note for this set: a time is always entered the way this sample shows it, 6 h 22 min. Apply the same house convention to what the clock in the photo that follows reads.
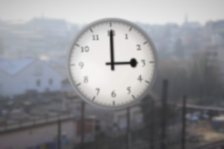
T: 3 h 00 min
